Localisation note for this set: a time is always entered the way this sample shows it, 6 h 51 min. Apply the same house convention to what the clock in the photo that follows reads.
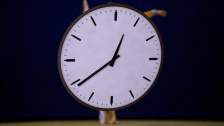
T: 12 h 39 min
